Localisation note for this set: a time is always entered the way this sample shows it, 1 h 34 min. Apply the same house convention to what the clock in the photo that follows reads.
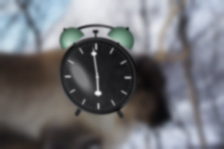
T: 5 h 59 min
